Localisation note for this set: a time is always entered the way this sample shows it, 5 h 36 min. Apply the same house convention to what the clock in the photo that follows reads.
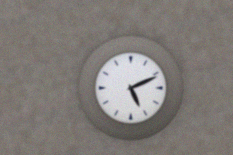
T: 5 h 11 min
